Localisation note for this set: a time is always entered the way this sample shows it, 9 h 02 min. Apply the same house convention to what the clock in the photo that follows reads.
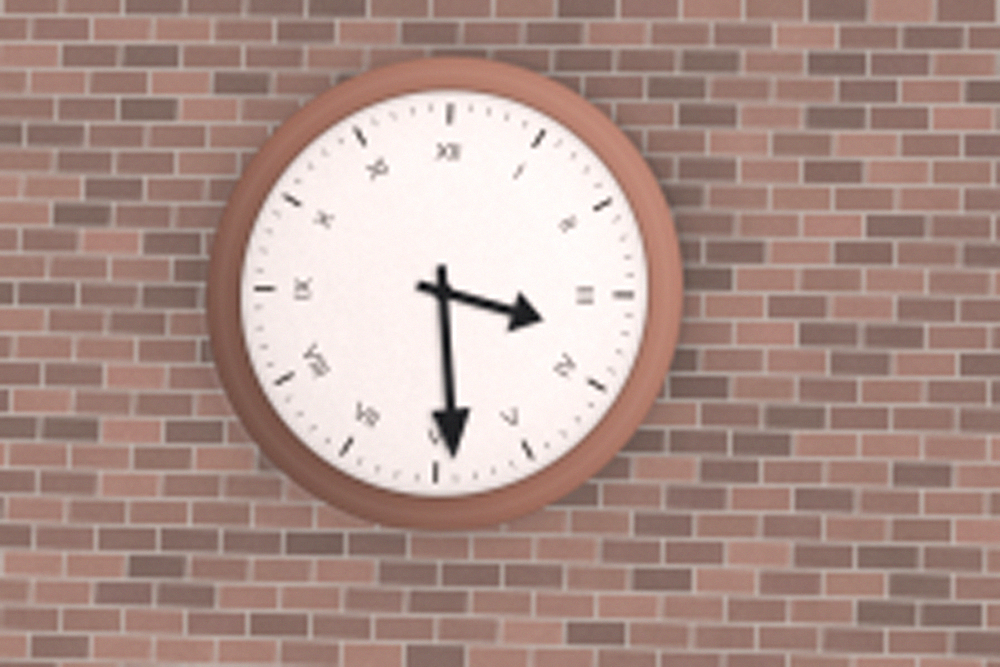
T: 3 h 29 min
